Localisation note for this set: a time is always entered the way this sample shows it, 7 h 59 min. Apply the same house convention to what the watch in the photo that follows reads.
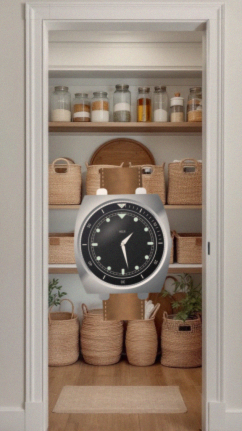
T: 1 h 28 min
